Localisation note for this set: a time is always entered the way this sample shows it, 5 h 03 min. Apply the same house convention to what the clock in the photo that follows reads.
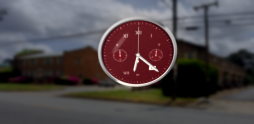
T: 6 h 22 min
